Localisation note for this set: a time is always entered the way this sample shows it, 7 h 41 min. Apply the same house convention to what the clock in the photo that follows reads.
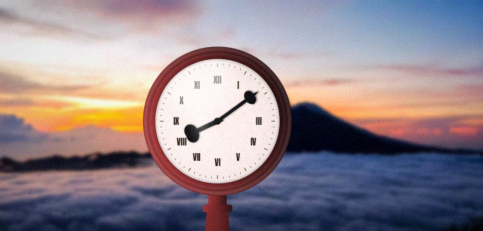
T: 8 h 09 min
